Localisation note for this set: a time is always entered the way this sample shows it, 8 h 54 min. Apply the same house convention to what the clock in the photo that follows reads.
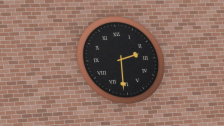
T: 2 h 31 min
